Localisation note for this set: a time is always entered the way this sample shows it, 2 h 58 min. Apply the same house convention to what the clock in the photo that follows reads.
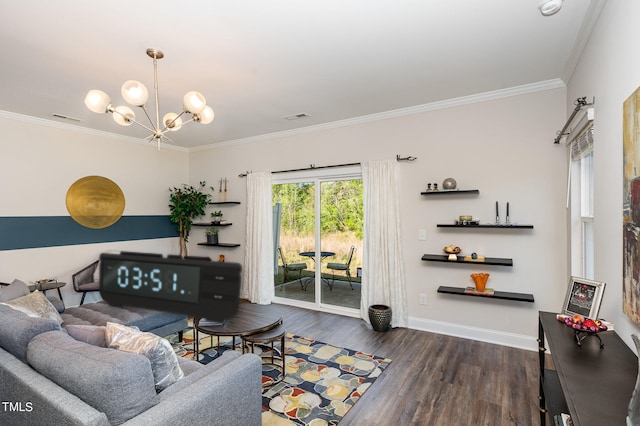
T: 3 h 51 min
